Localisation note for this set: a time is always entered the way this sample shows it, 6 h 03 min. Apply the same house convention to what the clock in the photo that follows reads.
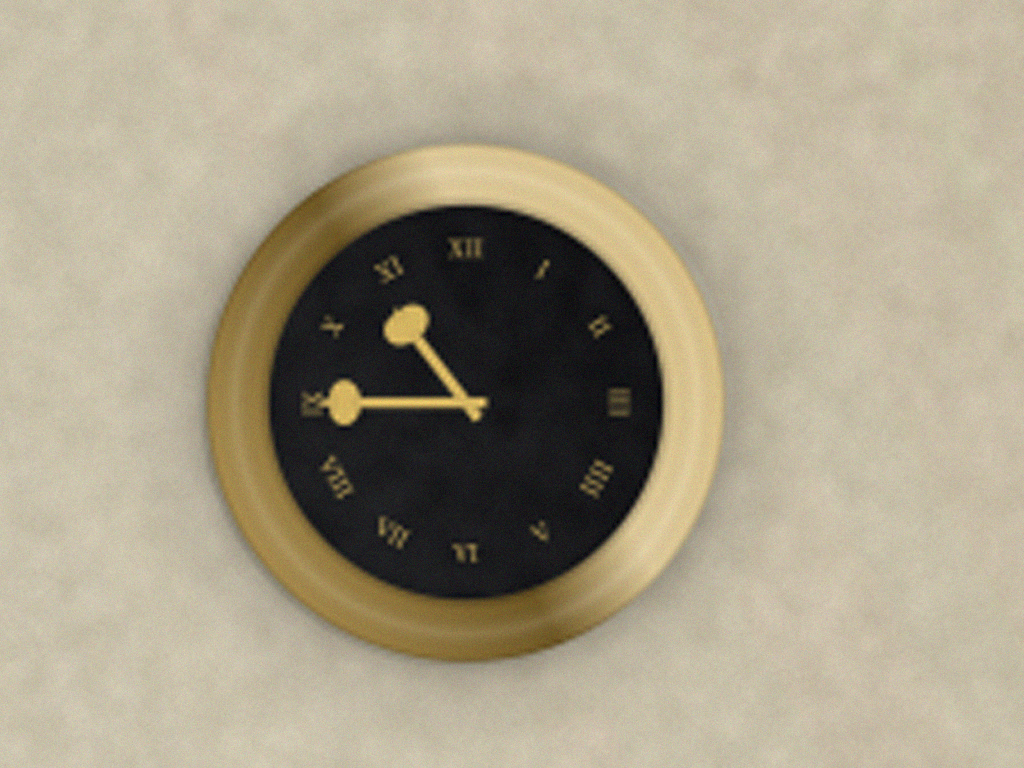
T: 10 h 45 min
